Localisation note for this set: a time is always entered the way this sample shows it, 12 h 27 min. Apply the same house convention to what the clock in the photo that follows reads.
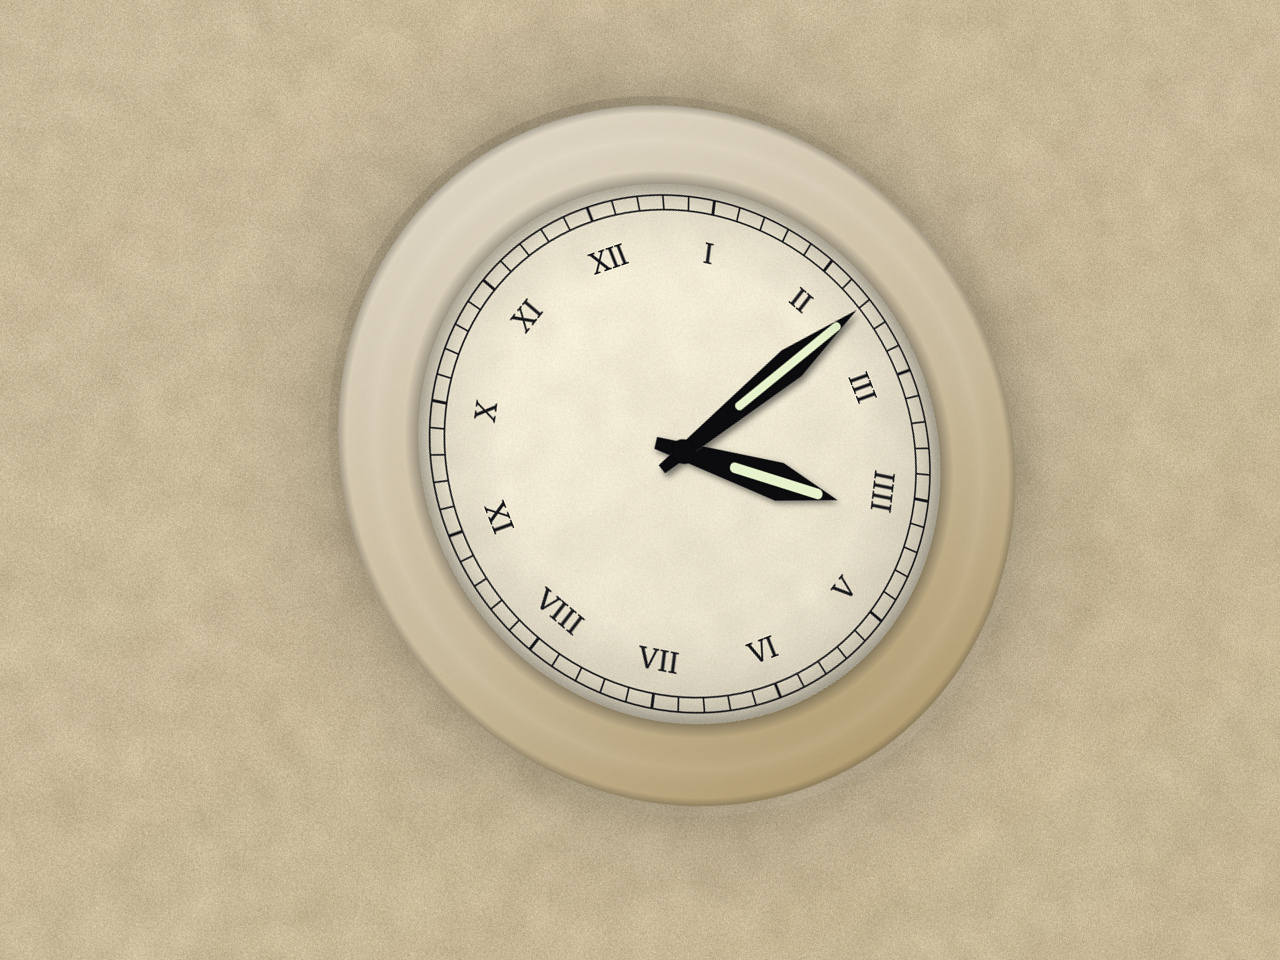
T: 4 h 12 min
